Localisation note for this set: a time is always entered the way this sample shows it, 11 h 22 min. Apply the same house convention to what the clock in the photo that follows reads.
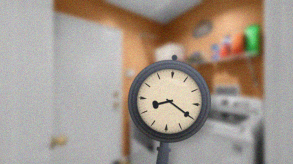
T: 8 h 20 min
